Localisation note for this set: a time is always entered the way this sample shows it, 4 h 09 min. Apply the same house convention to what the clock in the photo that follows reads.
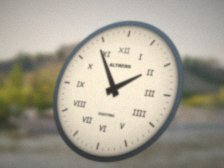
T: 1 h 54 min
